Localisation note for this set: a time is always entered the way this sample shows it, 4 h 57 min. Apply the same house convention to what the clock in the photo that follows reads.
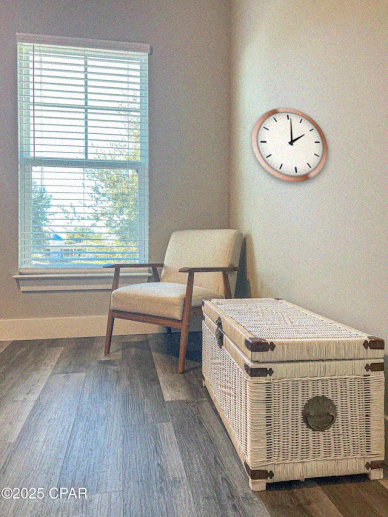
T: 2 h 01 min
